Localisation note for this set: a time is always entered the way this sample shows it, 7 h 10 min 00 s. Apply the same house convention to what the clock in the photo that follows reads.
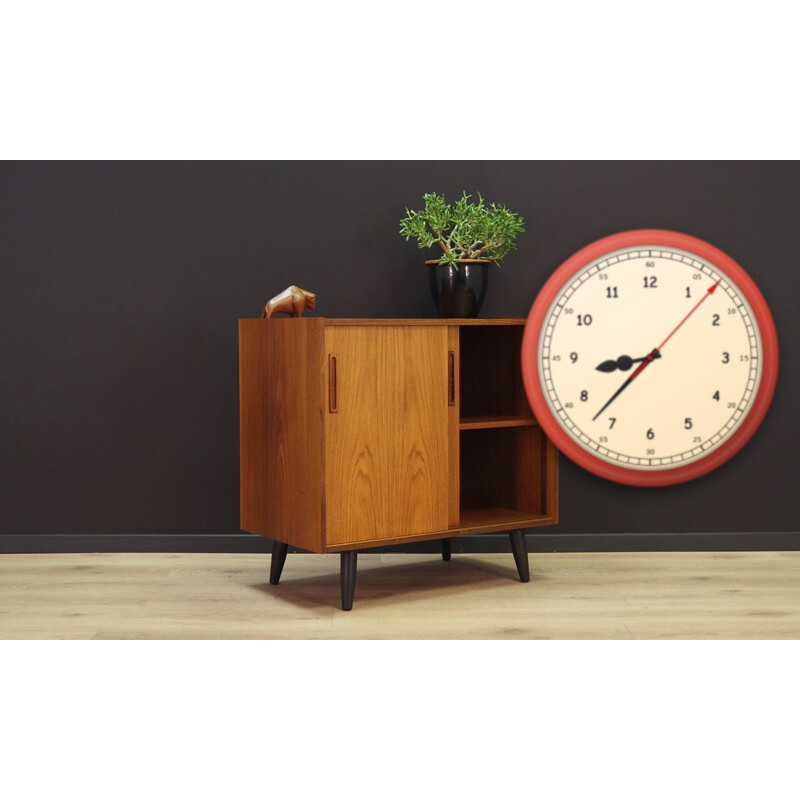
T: 8 h 37 min 07 s
